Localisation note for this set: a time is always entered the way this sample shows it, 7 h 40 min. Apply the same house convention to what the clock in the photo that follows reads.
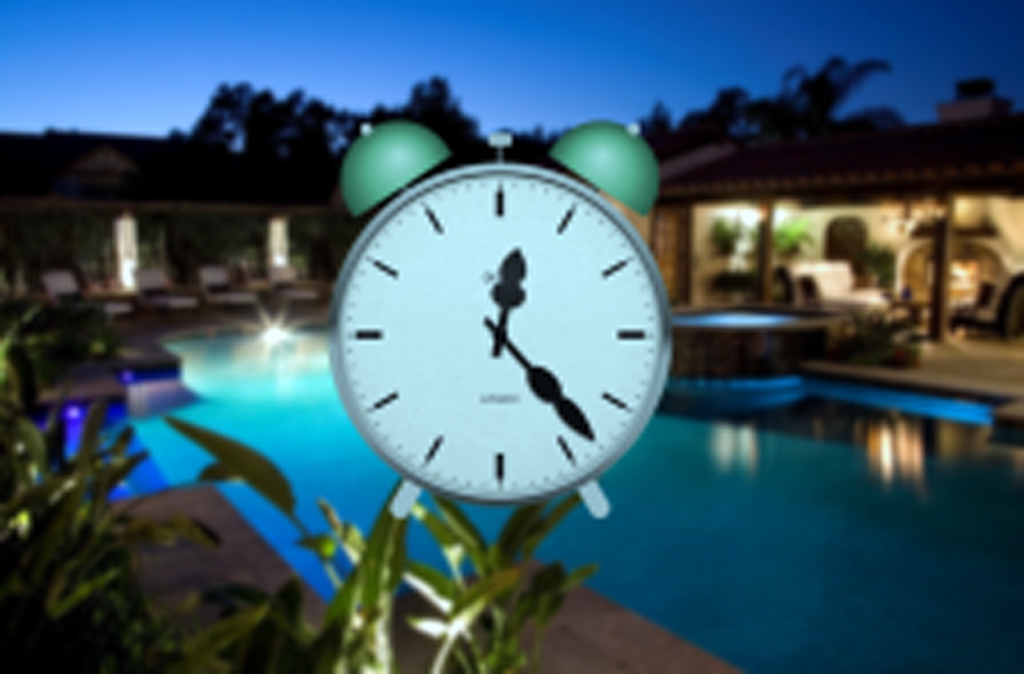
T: 12 h 23 min
